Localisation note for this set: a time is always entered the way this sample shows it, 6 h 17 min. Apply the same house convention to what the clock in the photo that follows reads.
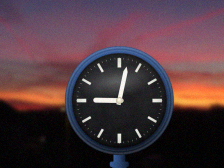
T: 9 h 02 min
